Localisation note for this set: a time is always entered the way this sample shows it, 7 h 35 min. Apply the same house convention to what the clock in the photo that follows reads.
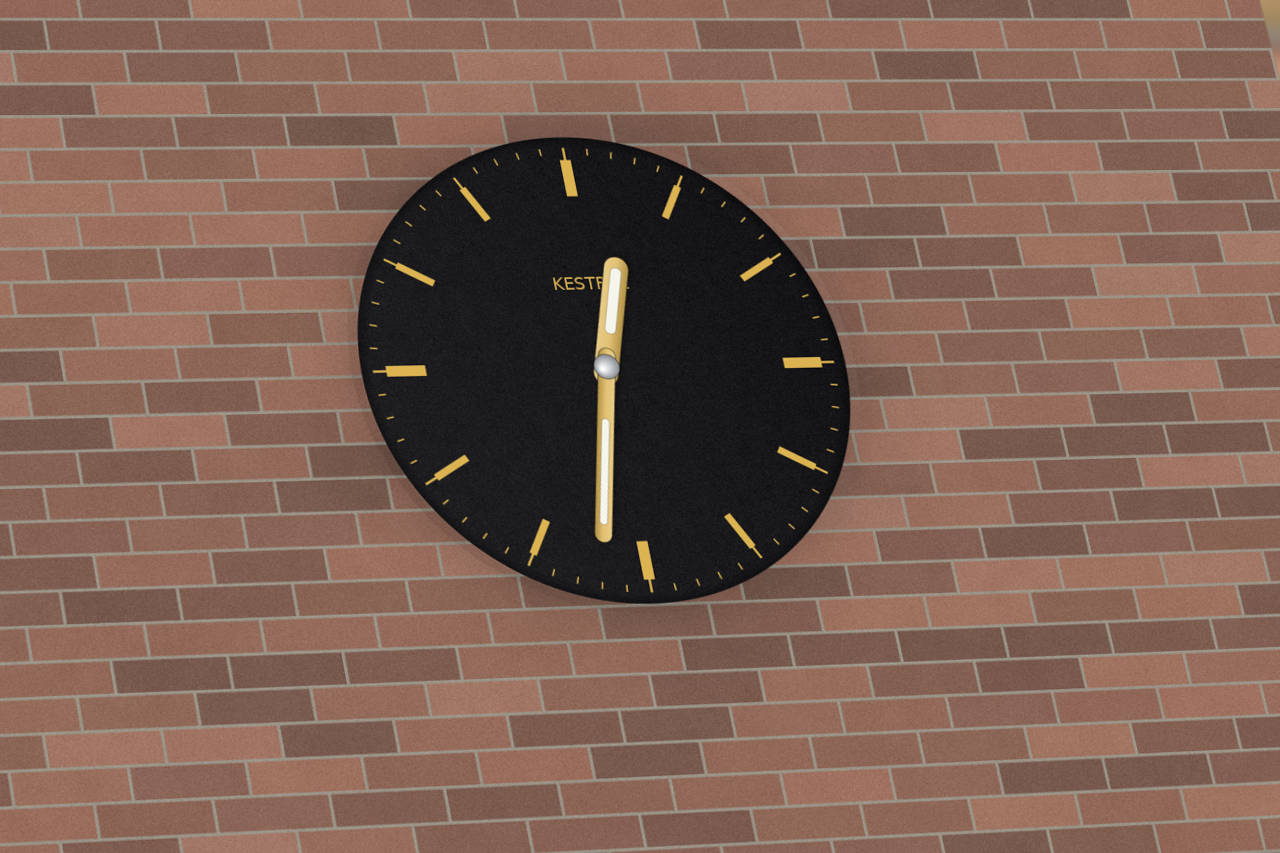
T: 12 h 32 min
